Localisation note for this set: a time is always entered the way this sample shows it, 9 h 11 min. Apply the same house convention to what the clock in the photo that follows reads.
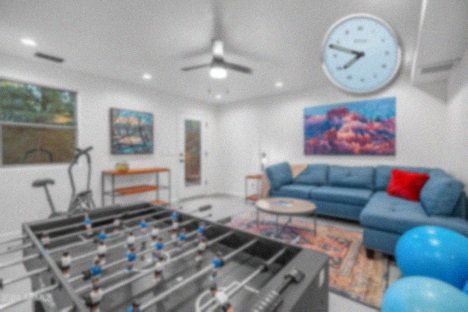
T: 7 h 48 min
